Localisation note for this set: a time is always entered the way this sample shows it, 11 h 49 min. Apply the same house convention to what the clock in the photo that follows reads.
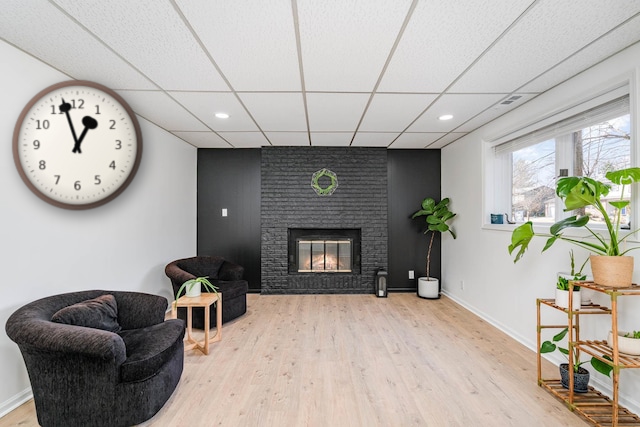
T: 12 h 57 min
